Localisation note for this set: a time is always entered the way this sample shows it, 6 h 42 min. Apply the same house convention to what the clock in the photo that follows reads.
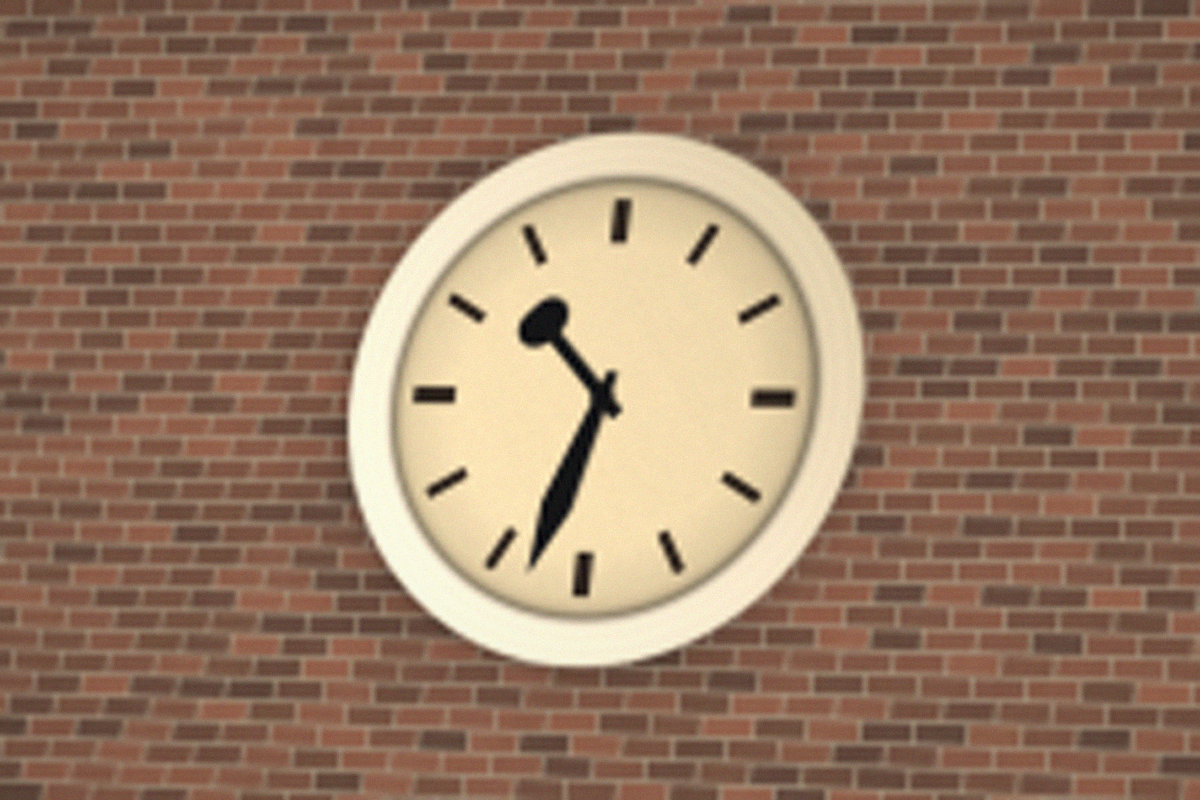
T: 10 h 33 min
